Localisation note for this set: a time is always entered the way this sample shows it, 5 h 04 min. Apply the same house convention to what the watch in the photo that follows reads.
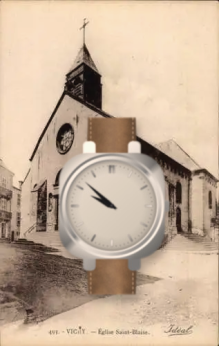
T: 9 h 52 min
